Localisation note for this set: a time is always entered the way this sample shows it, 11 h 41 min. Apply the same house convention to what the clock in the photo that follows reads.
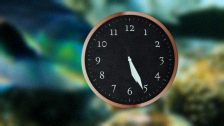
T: 5 h 26 min
